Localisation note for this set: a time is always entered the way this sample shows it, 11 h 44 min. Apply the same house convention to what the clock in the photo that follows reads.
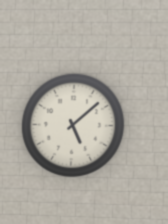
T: 5 h 08 min
